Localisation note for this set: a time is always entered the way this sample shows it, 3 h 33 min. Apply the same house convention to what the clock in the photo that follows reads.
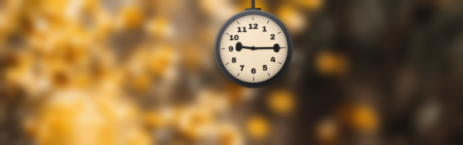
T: 9 h 15 min
